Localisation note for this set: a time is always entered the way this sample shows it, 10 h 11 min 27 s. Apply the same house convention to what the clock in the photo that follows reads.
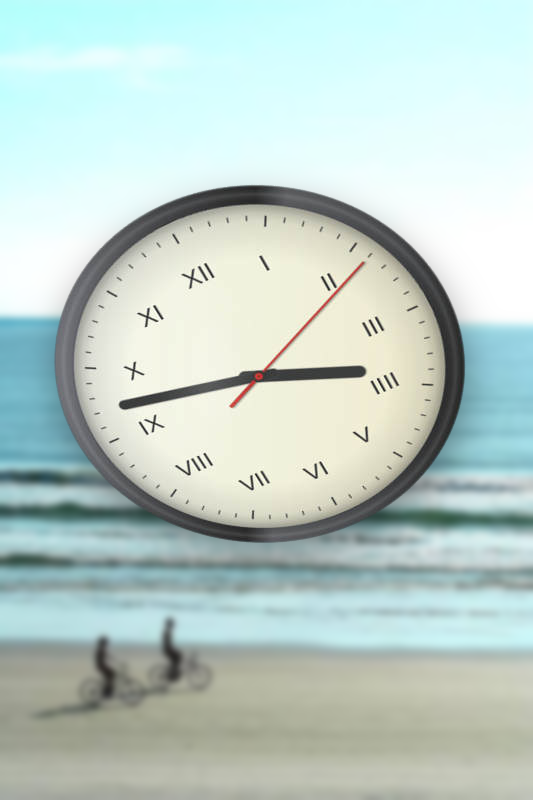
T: 3 h 47 min 11 s
